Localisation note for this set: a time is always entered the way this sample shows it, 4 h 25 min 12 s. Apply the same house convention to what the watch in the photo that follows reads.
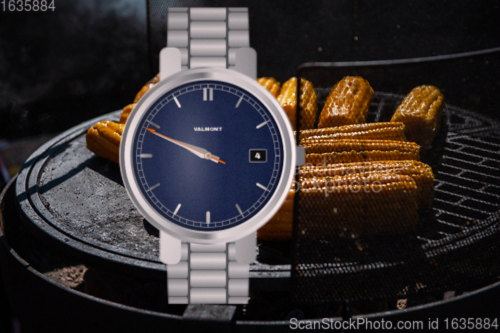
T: 9 h 48 min 49 s
